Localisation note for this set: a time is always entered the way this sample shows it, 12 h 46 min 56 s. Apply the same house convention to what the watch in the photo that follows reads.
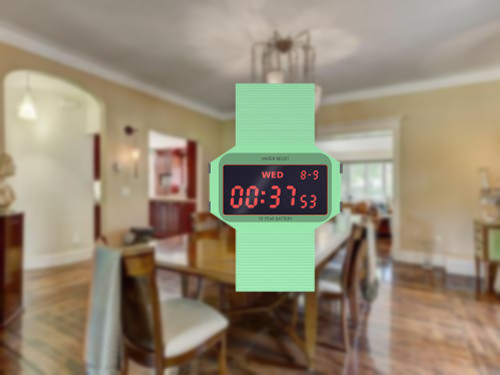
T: 0 h 37 min 53 s
